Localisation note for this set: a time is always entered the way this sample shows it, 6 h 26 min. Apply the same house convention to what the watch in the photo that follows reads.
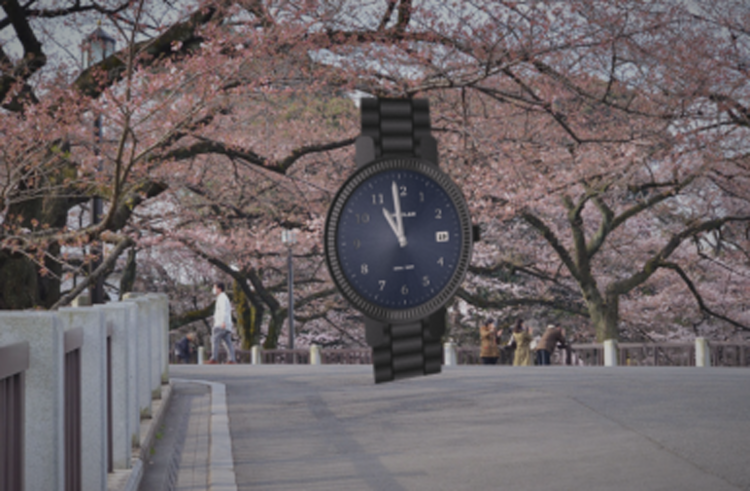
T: 10 h 59 min
